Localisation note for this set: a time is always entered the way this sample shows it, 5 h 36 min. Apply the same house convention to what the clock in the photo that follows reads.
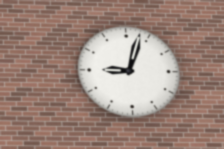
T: 9 h 03 min
